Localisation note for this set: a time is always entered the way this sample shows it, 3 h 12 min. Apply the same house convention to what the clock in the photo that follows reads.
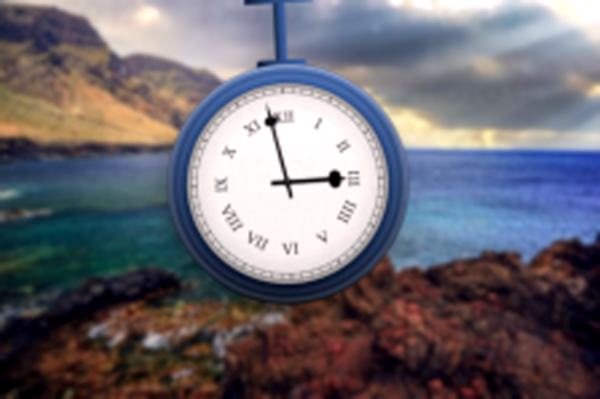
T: 2 h 58 min
